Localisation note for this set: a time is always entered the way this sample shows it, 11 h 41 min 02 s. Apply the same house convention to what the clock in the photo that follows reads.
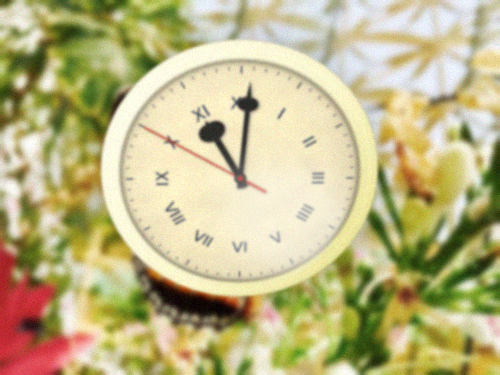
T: 11 h 00 min 50 s
